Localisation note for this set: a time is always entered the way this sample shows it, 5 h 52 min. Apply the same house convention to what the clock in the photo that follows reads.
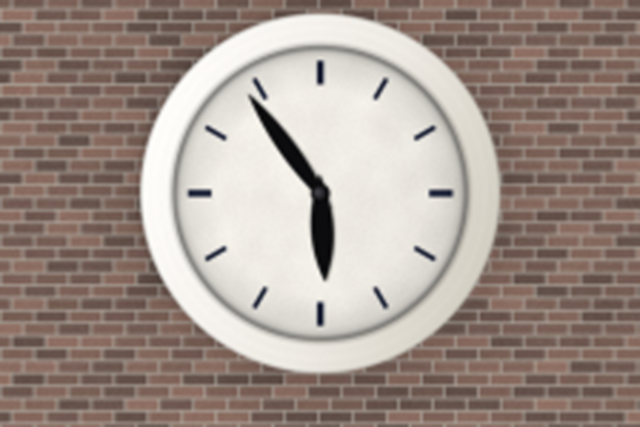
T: 5 h 54 min
